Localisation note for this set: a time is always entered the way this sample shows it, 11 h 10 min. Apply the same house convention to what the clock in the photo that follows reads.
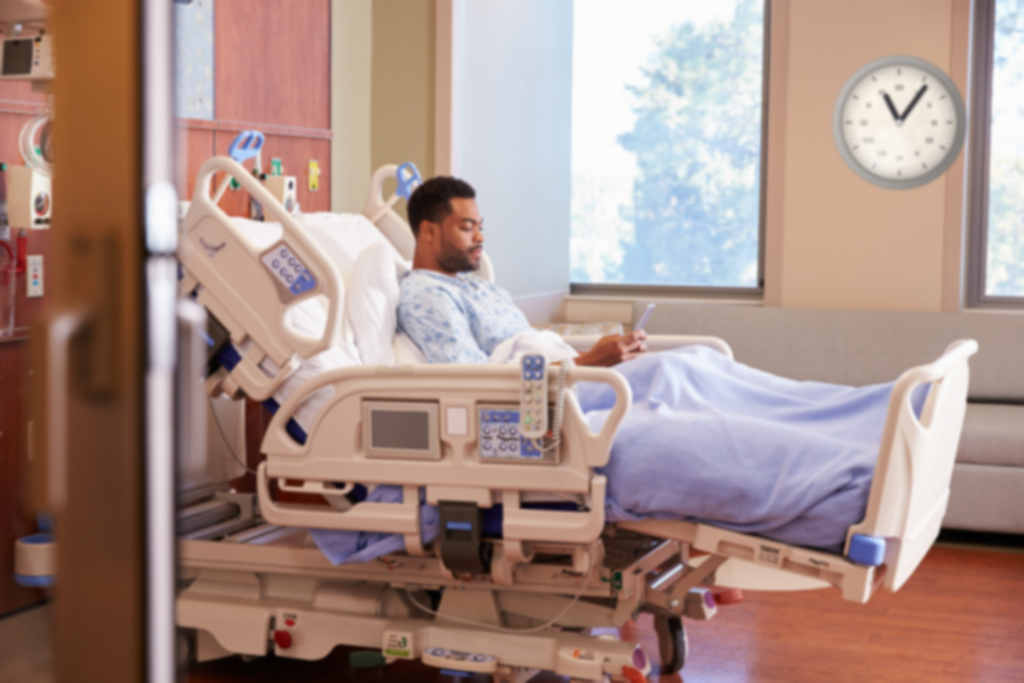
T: 11 h 06 min
